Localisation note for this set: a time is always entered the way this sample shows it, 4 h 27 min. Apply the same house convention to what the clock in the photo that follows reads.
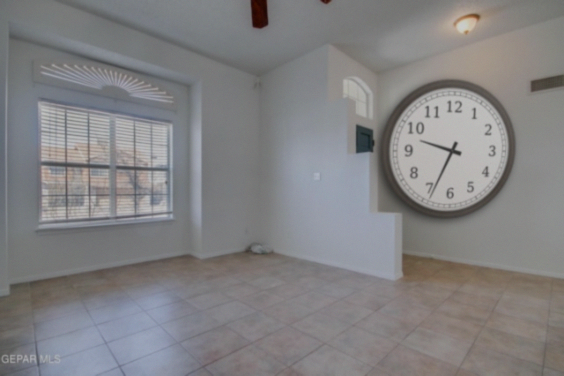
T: 9 h 34 min
